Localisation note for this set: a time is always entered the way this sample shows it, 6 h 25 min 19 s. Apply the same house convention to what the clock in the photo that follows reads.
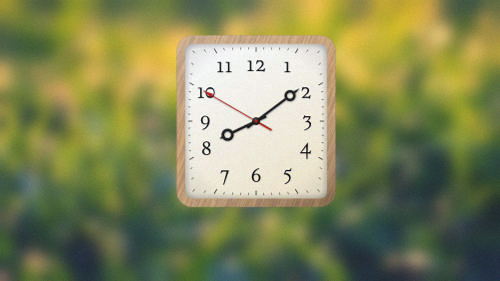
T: 8 h 08 min 50 s
